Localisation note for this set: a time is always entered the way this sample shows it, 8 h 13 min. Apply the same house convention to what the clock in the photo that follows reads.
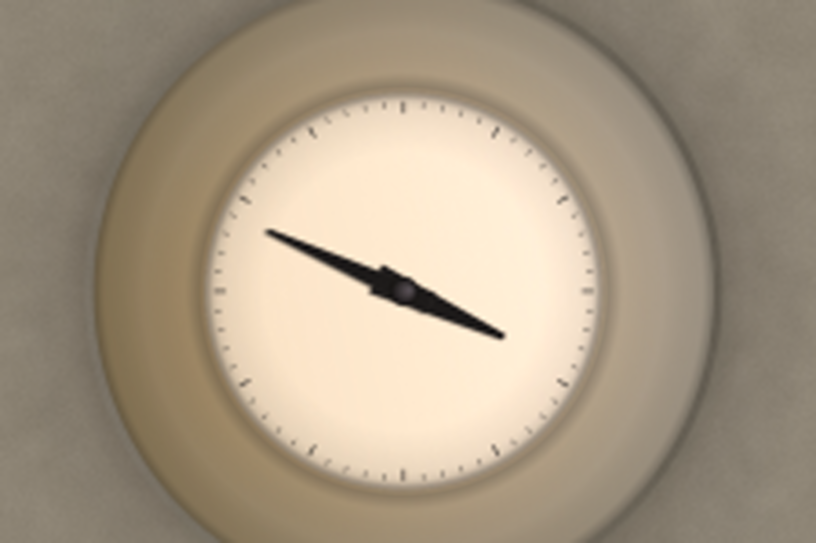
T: 3 h 49 min
